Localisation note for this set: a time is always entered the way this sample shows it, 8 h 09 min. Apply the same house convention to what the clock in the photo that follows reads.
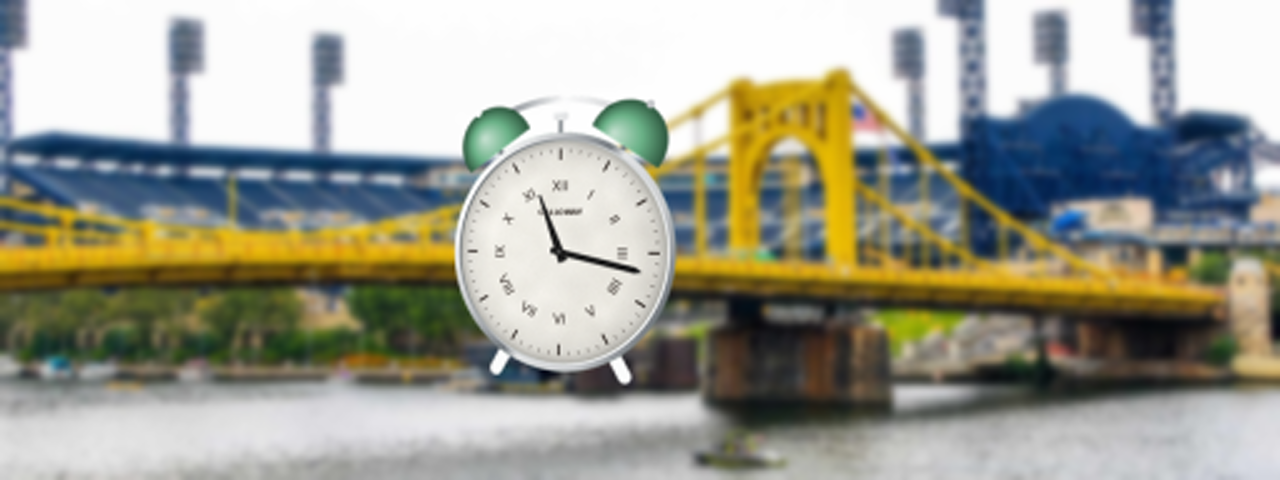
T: 11 h 17 min
